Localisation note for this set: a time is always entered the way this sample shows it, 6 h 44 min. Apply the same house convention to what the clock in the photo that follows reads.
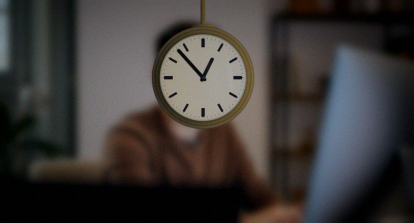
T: 12 h 53 min
